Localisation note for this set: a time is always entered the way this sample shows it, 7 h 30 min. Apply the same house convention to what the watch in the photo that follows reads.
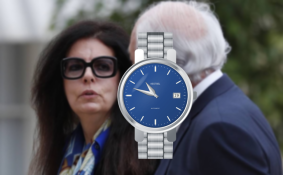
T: 10 h 48 min
